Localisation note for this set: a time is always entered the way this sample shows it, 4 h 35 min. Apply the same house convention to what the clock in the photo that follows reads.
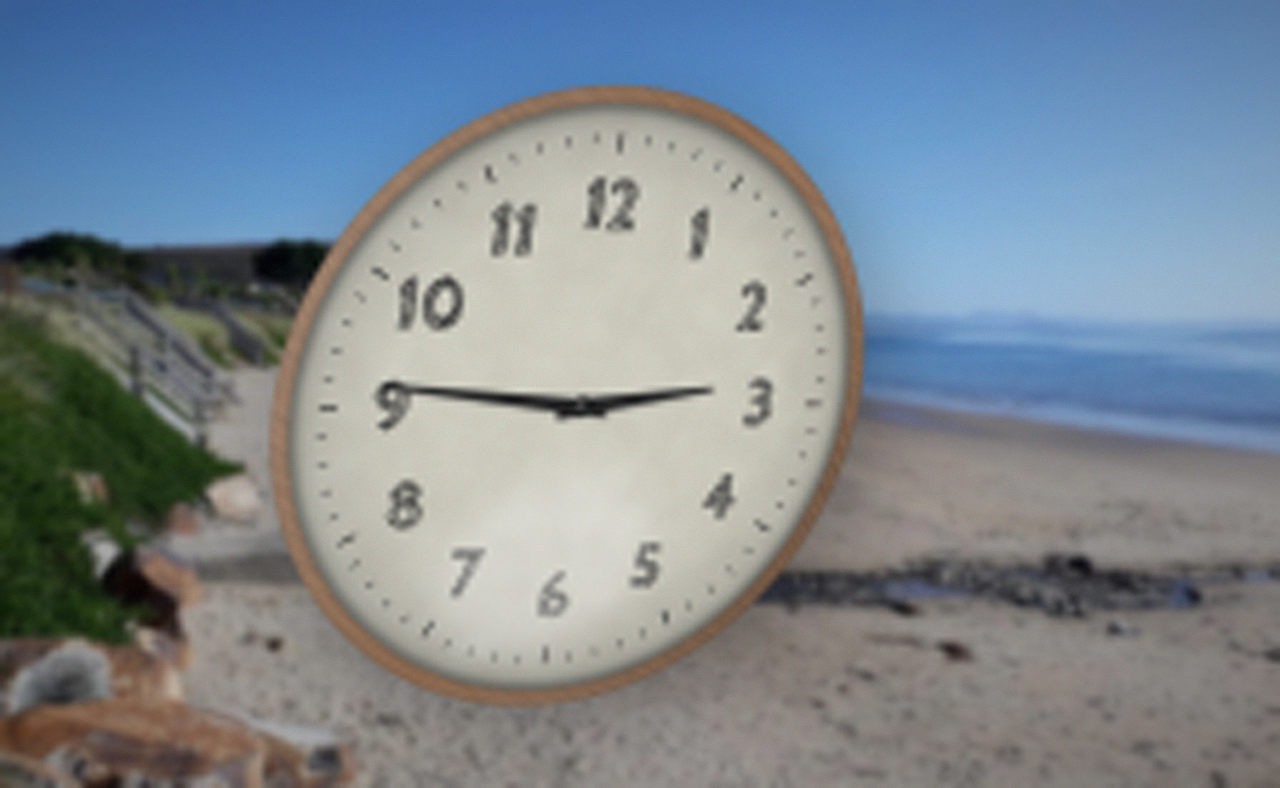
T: 2 h 46 min
